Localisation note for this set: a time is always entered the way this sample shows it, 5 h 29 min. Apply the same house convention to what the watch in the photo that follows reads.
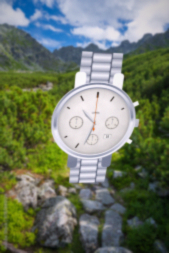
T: 10 h 33 min
